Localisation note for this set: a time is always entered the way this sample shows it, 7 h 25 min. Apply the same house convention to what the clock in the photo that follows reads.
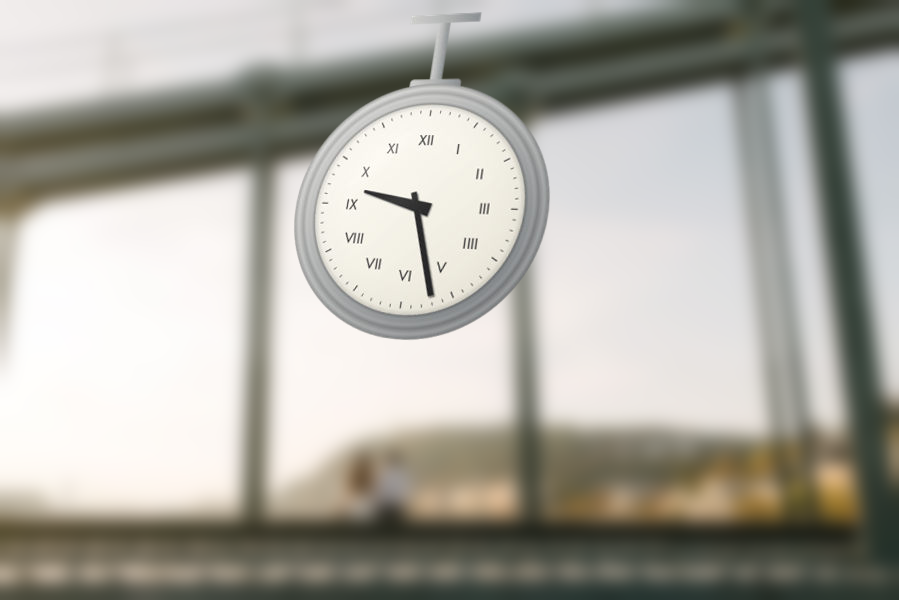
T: 9 h 27 min
